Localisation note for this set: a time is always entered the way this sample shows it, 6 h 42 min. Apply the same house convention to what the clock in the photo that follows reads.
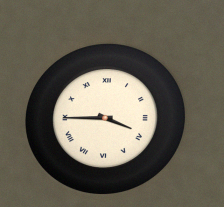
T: 3 h 45 min
